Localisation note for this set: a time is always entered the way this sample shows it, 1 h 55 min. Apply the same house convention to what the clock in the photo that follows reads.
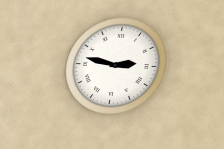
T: 2 h 47 min
